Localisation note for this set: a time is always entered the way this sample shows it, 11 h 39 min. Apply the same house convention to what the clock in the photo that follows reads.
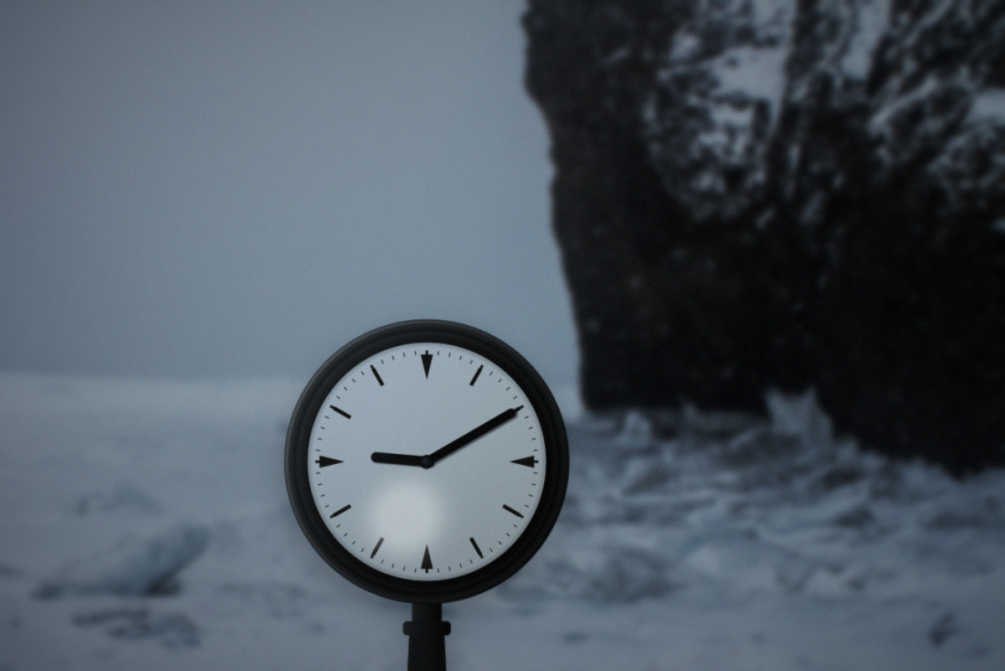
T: 9 h 10 min
